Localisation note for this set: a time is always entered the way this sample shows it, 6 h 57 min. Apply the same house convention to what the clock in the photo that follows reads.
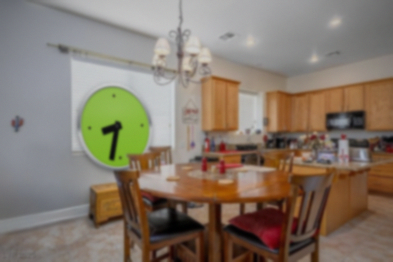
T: 8 h 33 min
